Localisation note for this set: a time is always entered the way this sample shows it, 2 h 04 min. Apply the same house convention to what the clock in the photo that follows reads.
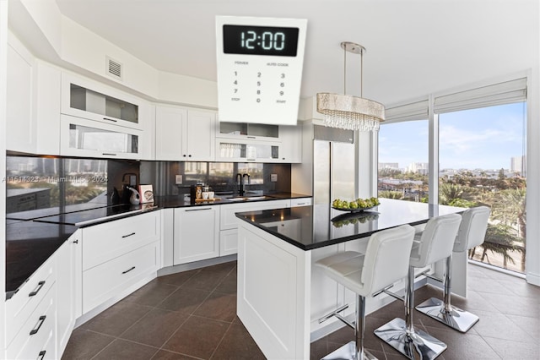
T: 12 h 00 min
